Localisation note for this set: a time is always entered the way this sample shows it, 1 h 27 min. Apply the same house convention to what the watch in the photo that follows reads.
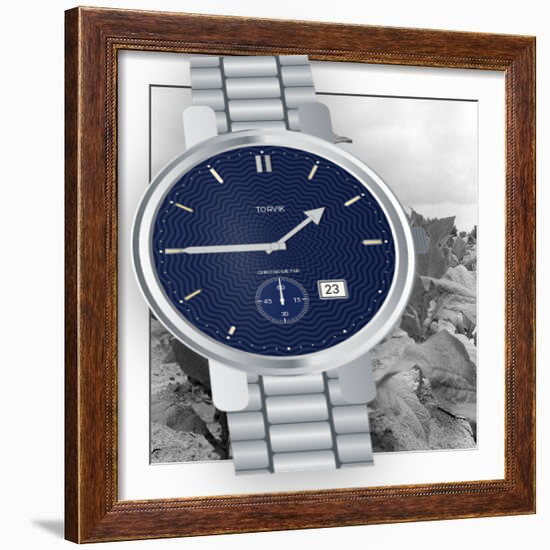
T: 1 h 45 min
